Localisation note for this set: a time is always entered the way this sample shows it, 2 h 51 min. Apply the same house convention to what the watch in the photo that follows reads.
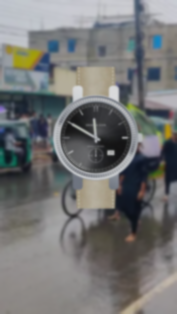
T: 11 h 50 min
